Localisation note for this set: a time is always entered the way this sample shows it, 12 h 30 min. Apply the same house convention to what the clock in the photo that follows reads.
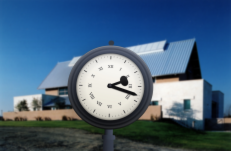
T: 2 h 18 min
